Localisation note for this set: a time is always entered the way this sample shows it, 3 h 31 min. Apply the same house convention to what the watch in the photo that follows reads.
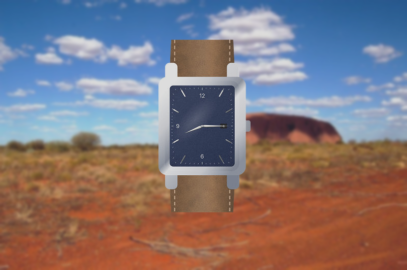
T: 8 h 15 min
